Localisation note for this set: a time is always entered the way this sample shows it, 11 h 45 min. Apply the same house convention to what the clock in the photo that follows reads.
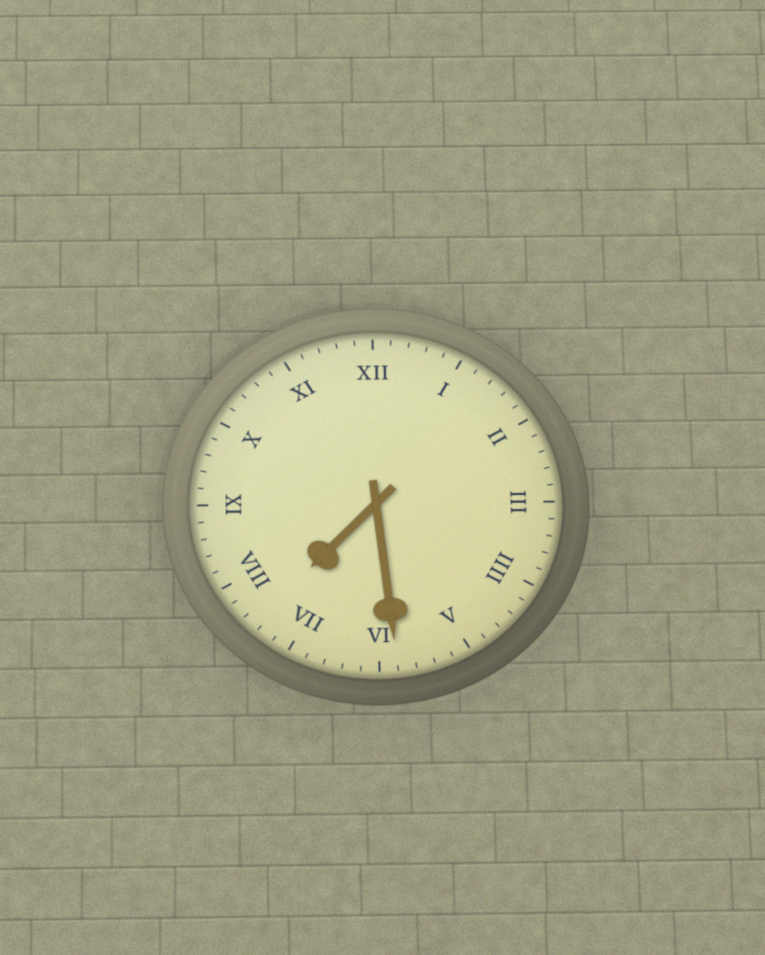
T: 7 h 29 min
